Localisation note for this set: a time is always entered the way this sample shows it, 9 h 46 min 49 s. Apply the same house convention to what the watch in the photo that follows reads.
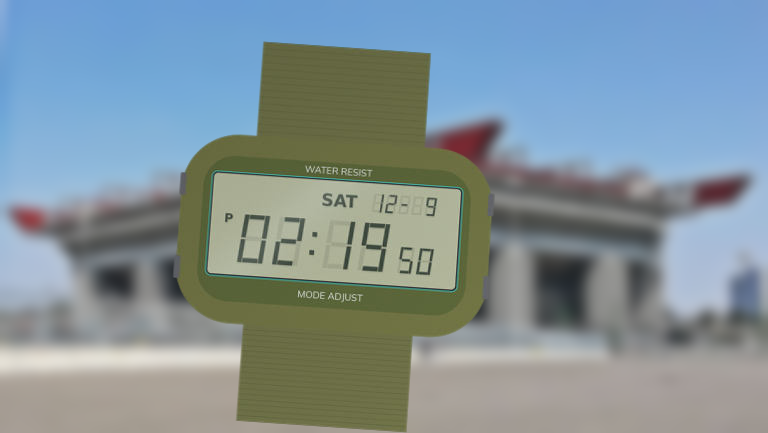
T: 2 h 19 min 50 s
